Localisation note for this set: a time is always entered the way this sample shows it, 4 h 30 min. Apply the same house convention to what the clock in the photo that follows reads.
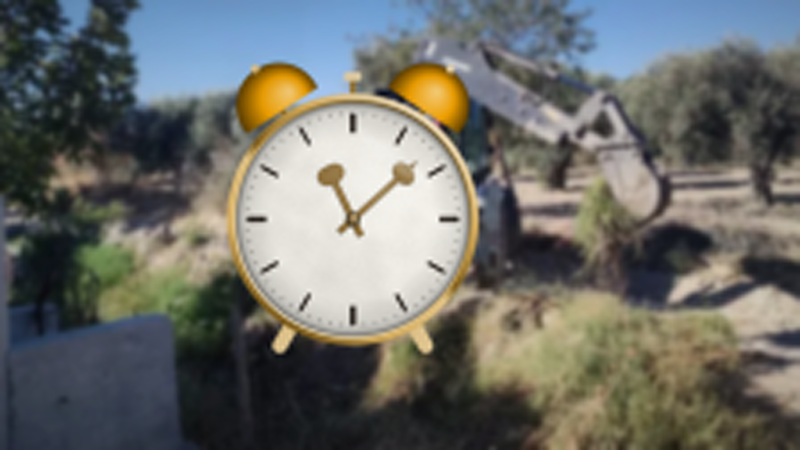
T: 11 h 08 min
